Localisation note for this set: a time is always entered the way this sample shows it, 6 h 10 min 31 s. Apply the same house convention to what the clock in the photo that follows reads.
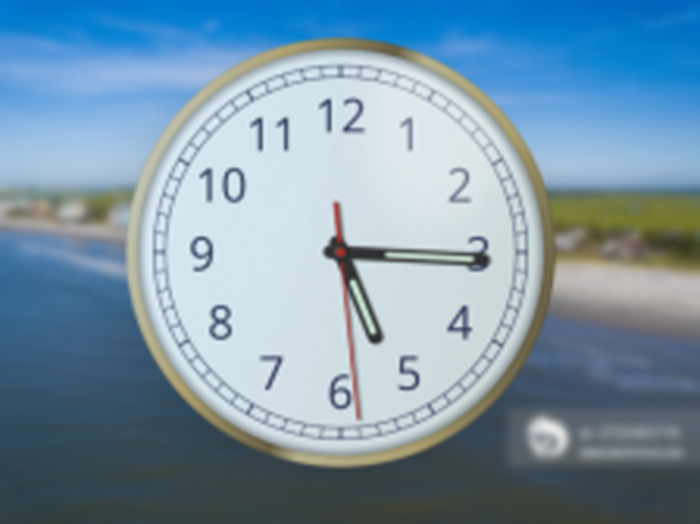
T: 5 h 15 min 29 s
